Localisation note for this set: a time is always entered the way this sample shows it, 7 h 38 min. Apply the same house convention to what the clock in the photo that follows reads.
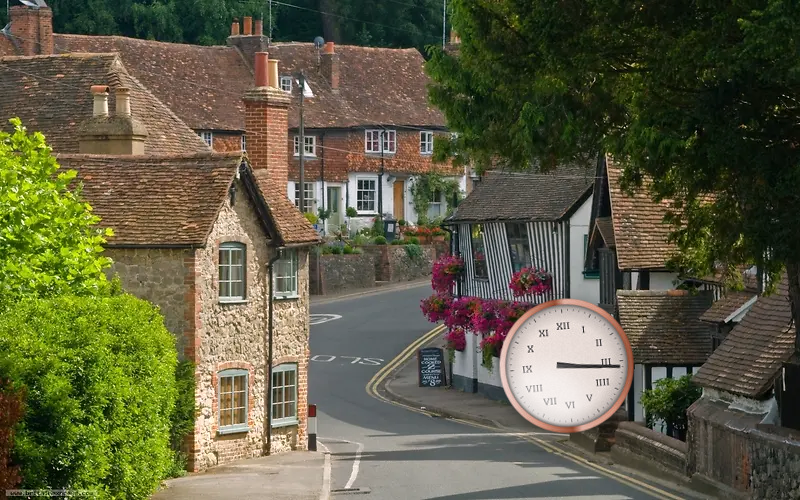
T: 3 h 16 min
